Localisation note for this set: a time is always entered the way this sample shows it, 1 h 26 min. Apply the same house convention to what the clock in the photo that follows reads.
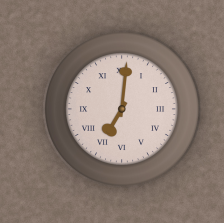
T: 7 h 01 min
